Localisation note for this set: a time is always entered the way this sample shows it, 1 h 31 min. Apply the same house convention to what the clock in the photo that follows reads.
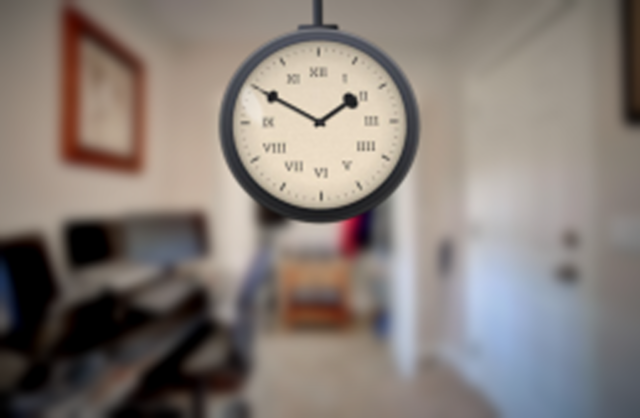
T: 1 h 50 min
